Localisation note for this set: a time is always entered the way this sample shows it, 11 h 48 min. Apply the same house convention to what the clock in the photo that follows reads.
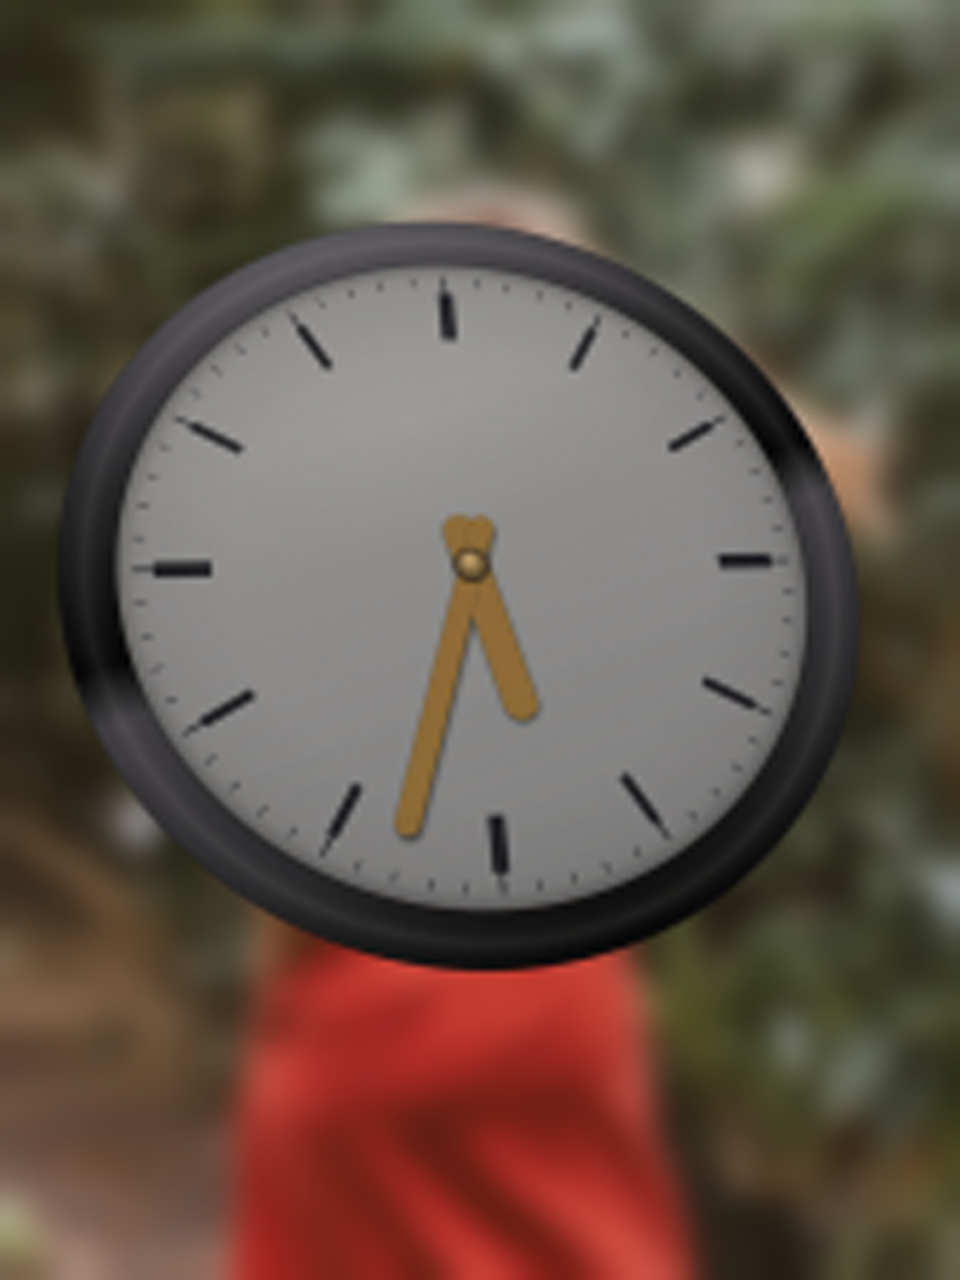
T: 5 h 33 min
